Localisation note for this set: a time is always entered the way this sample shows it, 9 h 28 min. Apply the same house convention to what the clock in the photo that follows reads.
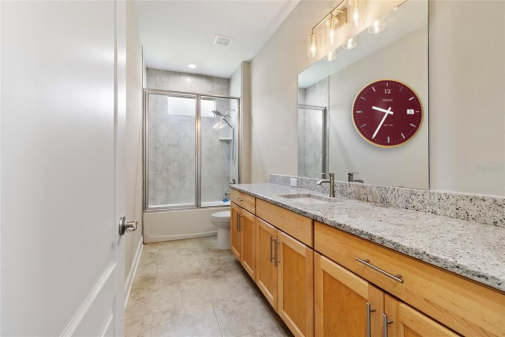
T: 9 h 35 min
